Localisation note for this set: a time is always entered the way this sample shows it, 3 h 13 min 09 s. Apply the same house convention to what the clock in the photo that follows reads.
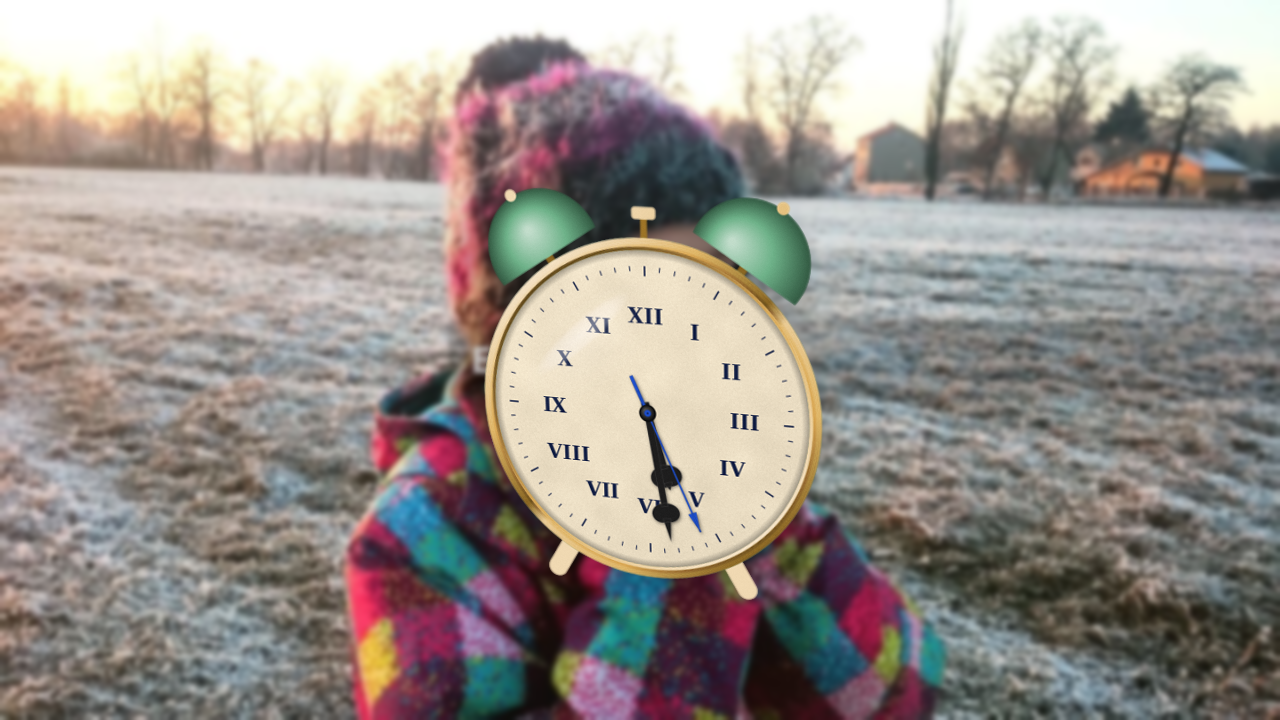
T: 5 h 28 min 26 s
